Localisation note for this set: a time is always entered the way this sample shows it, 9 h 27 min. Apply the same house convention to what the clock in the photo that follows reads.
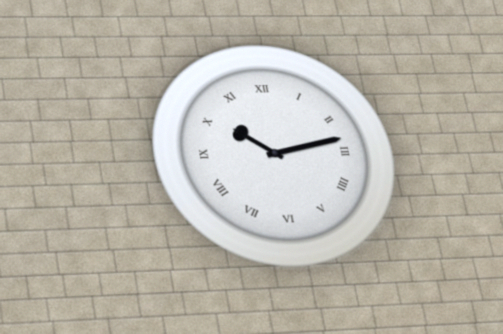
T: 10 h 13 min
